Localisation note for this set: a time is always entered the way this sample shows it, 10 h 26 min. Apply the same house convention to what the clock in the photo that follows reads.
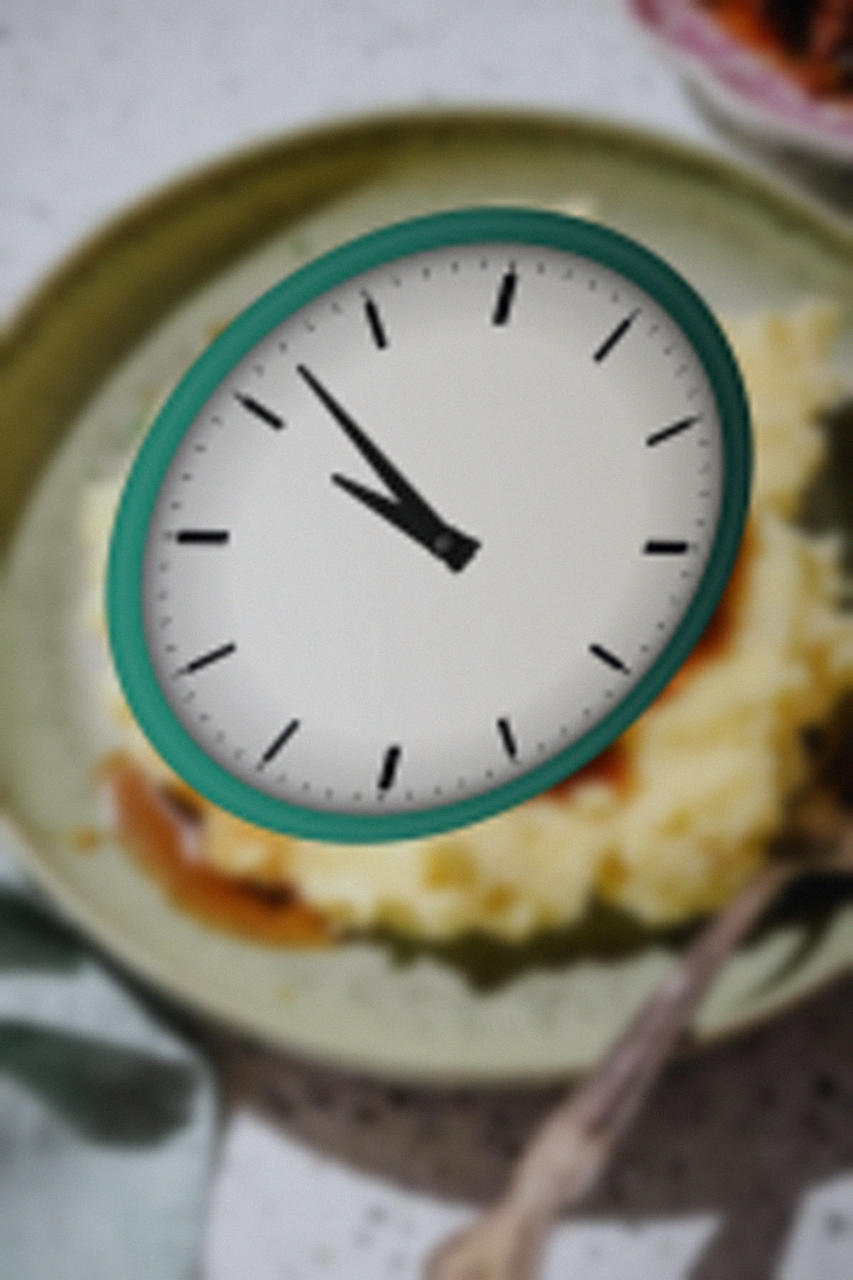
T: 9 h 52 min
